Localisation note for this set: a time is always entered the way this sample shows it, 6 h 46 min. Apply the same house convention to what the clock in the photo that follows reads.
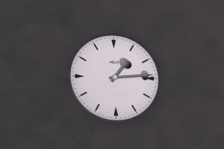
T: 1 h 14 min
